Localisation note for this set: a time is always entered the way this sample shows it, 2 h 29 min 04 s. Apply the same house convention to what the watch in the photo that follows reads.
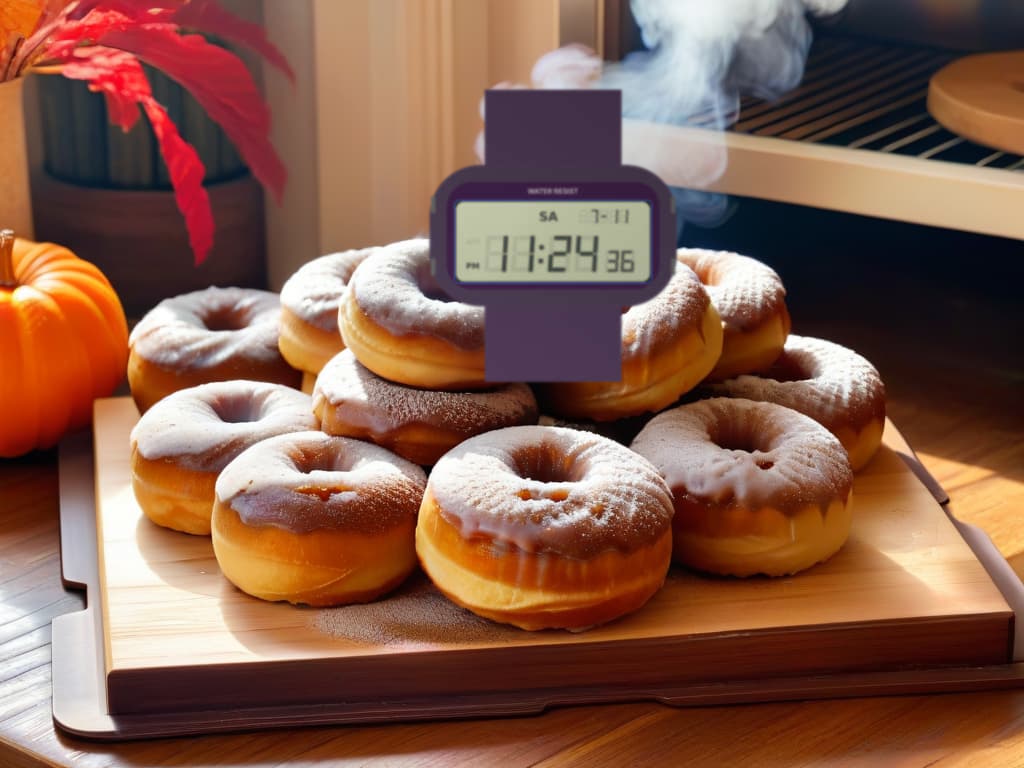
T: 11 h 24 min 36 s
